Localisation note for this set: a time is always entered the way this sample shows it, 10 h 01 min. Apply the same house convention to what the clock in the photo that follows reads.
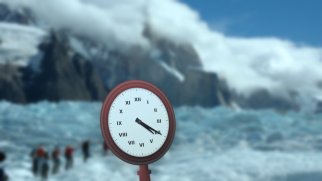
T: 4 h 20 min
